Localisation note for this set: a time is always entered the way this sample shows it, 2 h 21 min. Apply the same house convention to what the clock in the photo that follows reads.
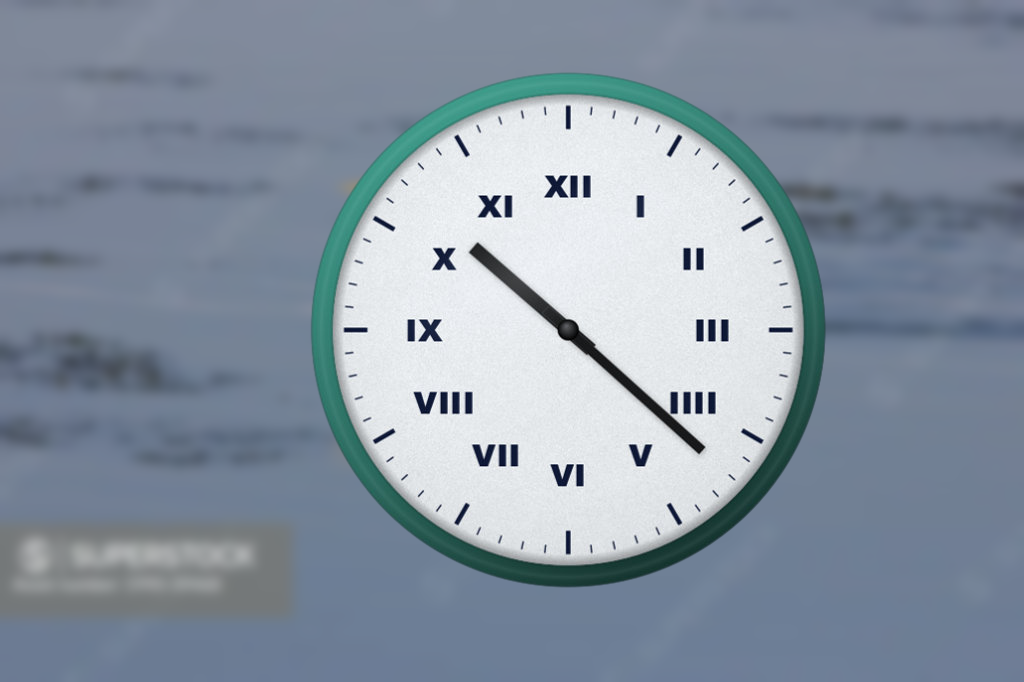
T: 10 h 22 min
